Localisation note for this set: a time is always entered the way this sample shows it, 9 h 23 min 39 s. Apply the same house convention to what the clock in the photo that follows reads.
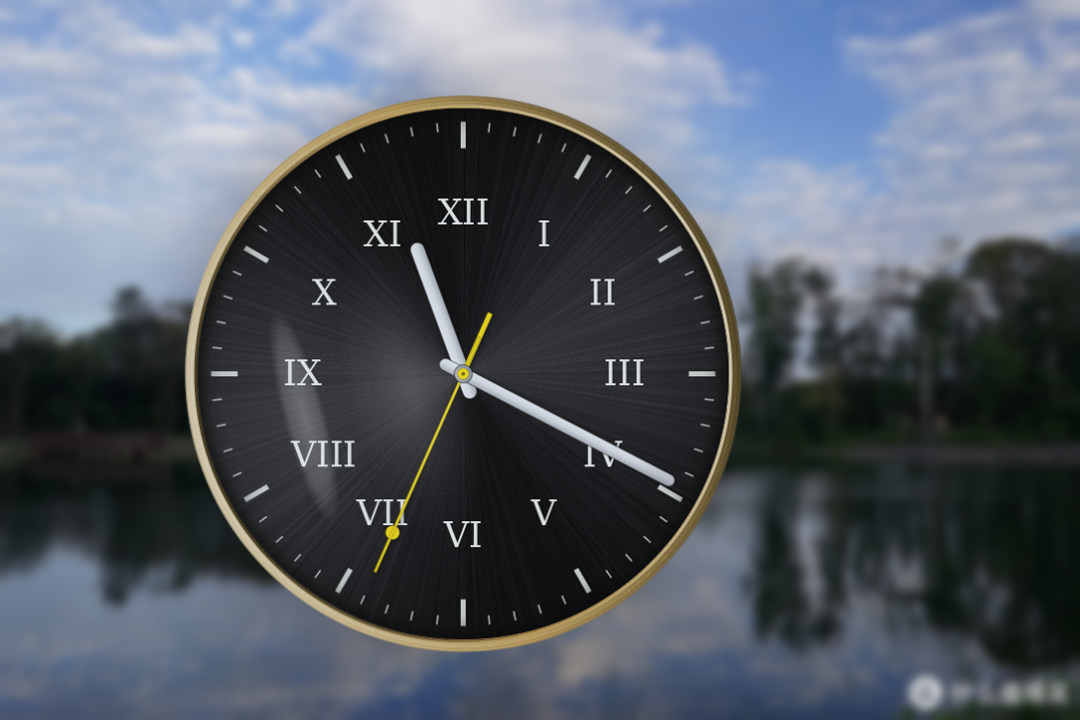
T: 11 h 19 min 34 s
